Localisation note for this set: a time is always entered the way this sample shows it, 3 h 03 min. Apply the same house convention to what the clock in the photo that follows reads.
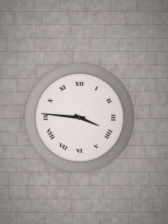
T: 3 h 46 min
